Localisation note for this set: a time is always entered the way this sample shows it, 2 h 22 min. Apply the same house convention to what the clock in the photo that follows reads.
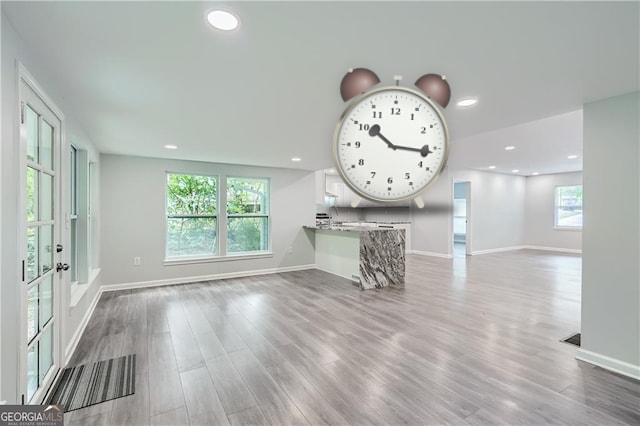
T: 10 h 16 min
